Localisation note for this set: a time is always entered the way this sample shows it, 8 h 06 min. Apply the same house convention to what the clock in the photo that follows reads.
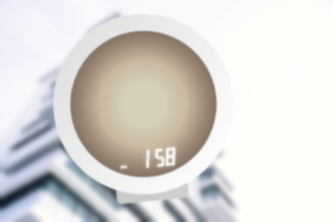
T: 1 h 58 min
